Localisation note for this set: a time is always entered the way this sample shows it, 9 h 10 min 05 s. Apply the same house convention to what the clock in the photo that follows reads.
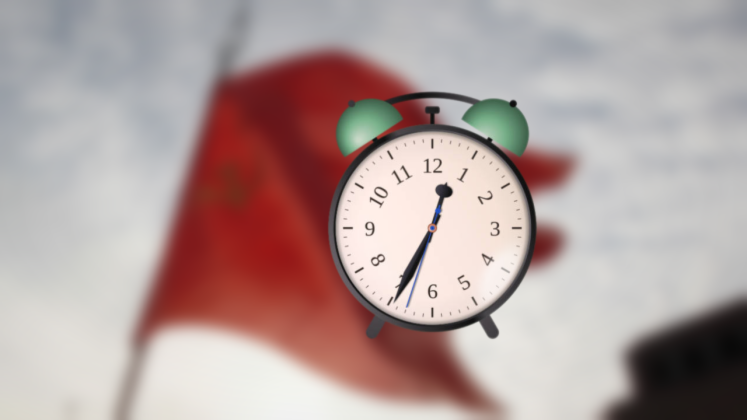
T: 12 h 34 min 33 s
